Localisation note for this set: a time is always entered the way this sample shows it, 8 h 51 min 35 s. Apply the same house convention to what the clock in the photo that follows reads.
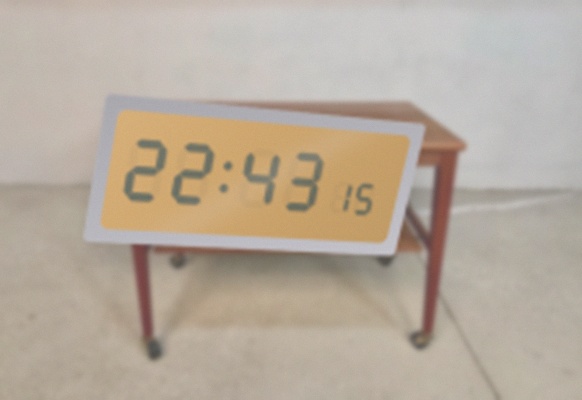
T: 22 h 43 min 15 s
